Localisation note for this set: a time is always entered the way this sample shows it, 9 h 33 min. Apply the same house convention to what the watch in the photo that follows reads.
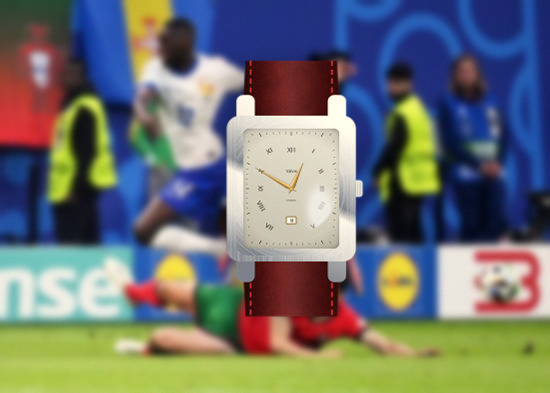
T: 12 h 50 min
